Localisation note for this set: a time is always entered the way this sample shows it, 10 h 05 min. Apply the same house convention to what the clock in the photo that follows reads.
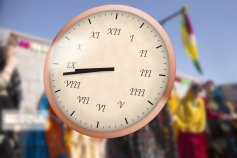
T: 8 h 43 min
